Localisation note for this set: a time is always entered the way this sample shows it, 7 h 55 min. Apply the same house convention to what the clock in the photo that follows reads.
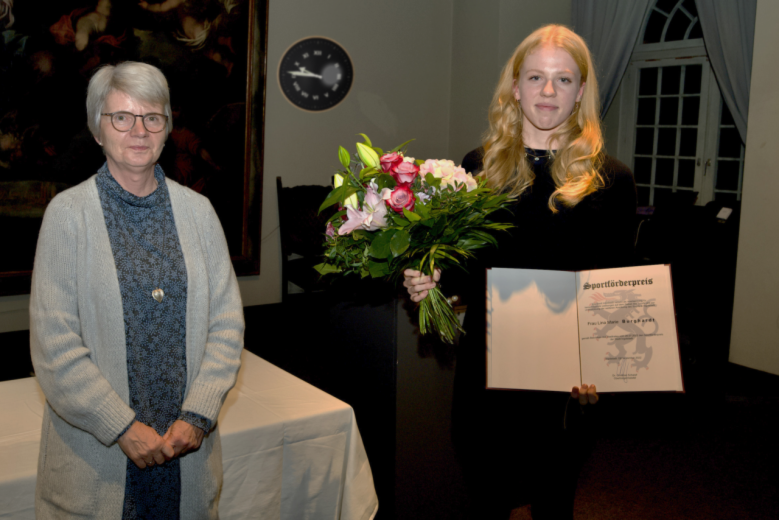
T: 9 h 46 min
